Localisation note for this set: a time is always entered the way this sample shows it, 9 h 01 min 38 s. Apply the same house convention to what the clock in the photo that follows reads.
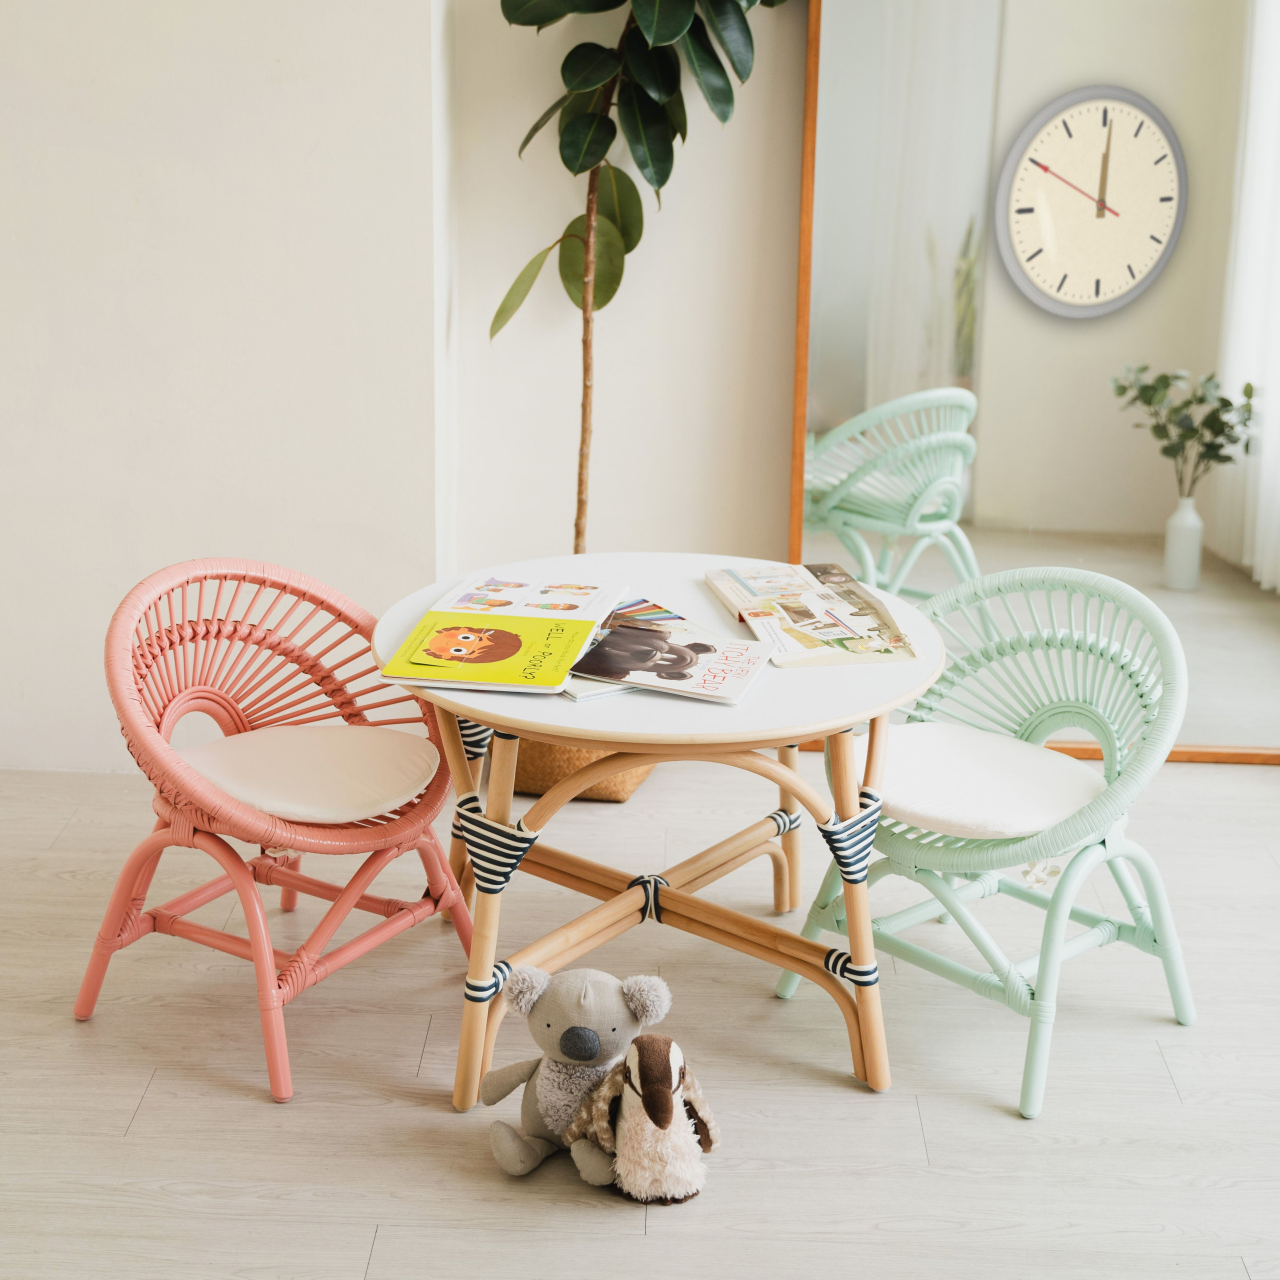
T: 12 h 00 min 50 s
